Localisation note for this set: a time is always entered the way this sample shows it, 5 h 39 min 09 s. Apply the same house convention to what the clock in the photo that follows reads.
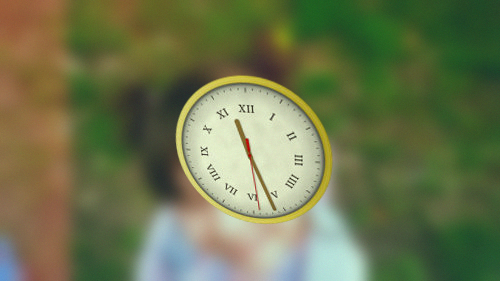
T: 11 h 26 min 29 s
